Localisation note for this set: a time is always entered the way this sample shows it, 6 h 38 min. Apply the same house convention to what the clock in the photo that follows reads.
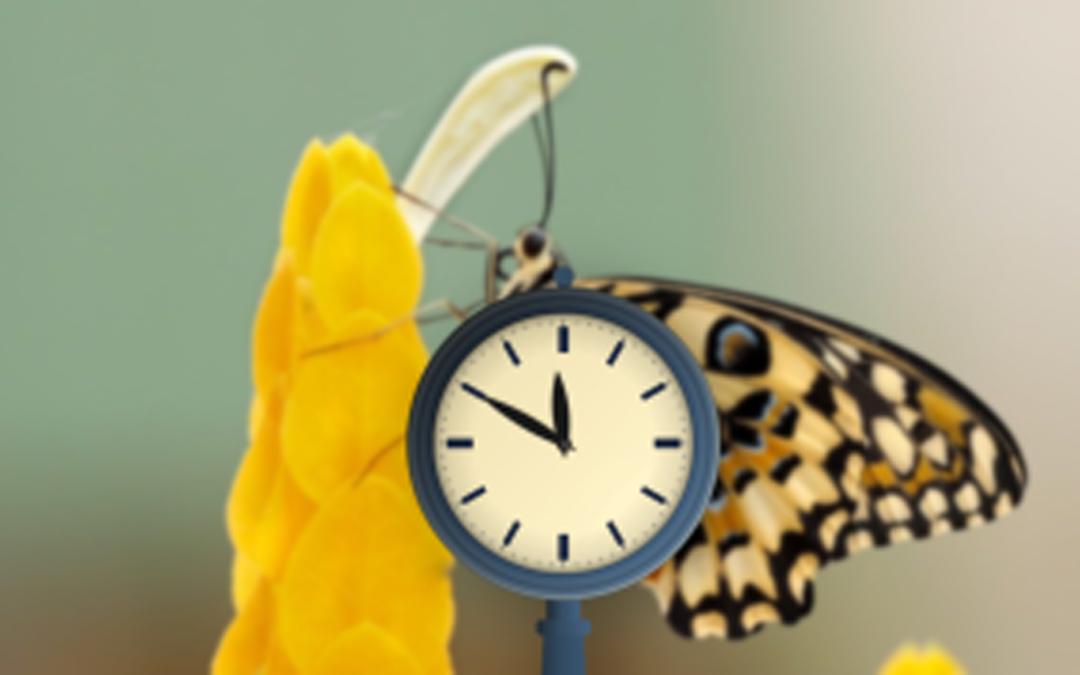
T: 11 h 50 min
